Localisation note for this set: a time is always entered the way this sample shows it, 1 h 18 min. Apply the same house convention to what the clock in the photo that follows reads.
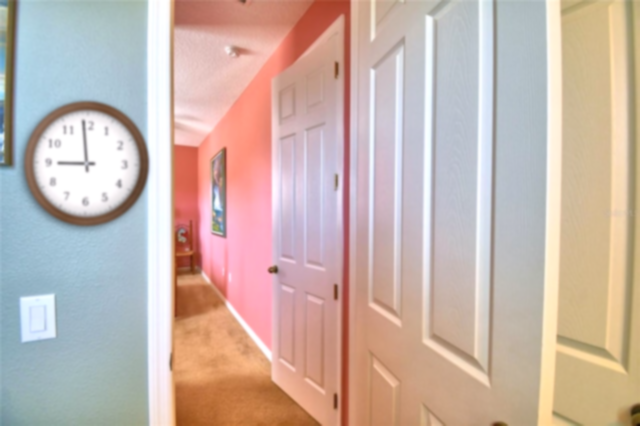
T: 8 h 59 min
